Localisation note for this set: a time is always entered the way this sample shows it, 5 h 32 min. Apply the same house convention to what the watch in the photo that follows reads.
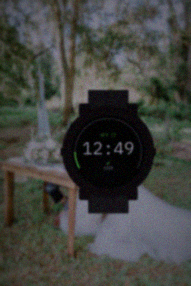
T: 12 h 49 min
